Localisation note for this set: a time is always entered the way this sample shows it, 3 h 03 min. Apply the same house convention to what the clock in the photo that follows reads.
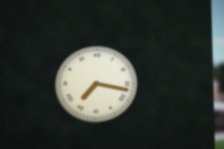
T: 7 h 17 min
